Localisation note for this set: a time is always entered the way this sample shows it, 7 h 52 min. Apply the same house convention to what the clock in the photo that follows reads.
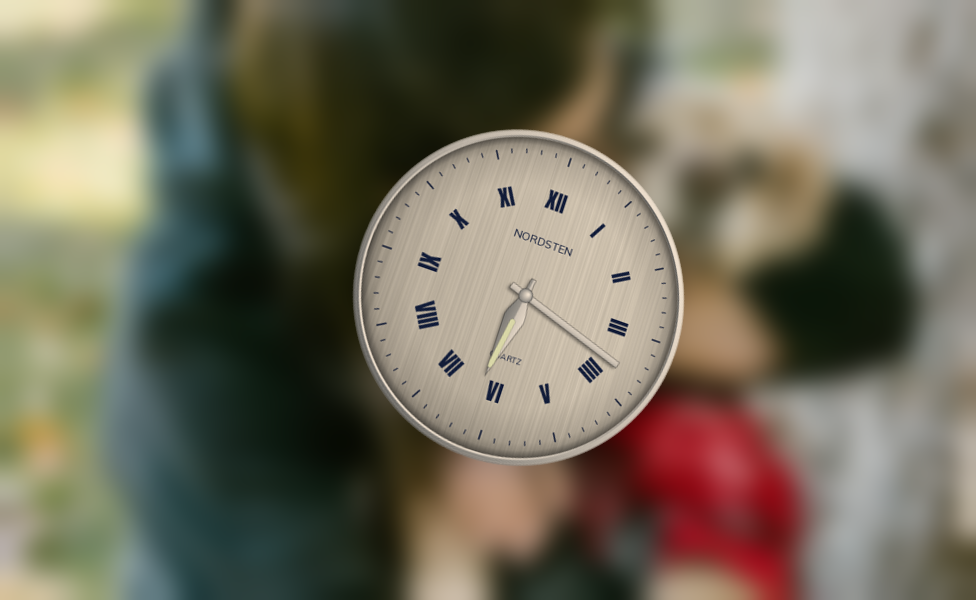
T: 6 h 18 min
